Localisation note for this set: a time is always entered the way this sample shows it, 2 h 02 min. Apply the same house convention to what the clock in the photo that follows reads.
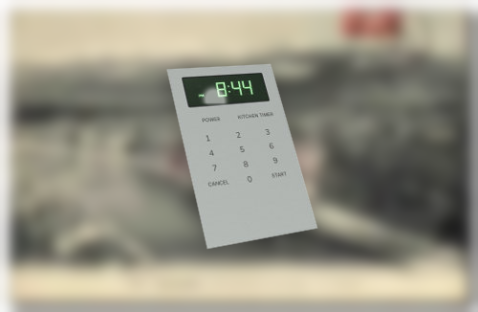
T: 8 h 44 min
